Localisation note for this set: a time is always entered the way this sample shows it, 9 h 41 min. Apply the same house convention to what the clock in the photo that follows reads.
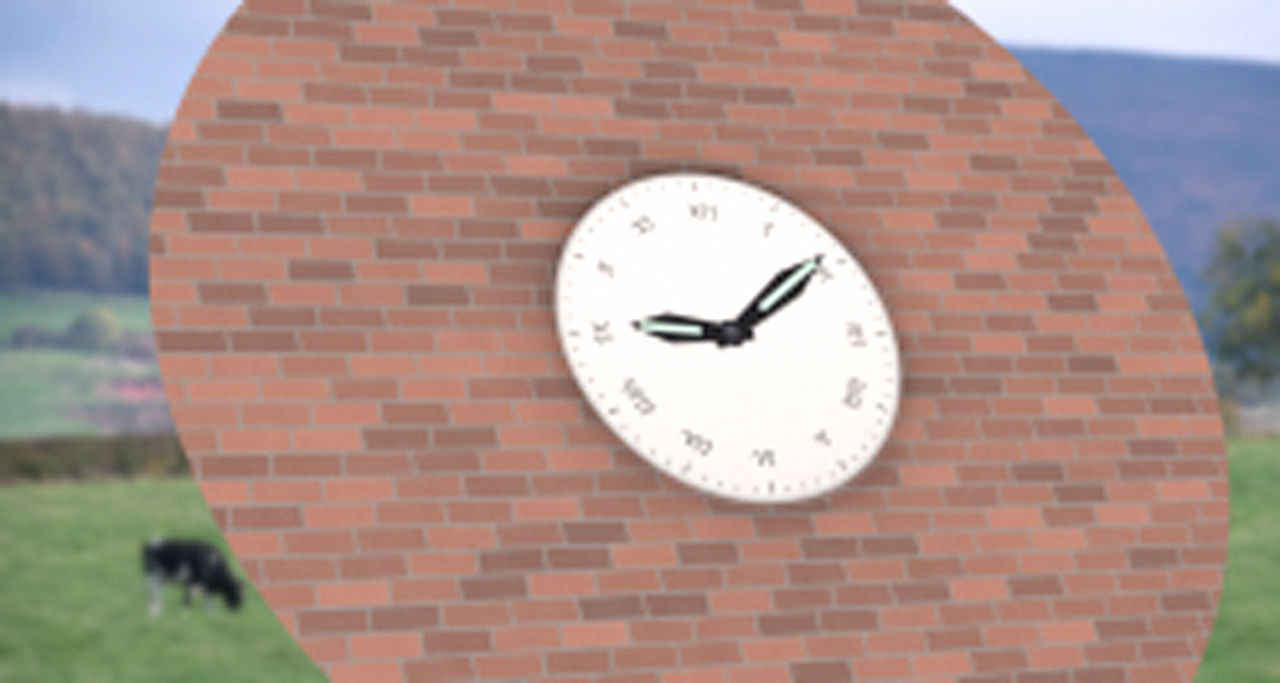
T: 9 h 09 min
